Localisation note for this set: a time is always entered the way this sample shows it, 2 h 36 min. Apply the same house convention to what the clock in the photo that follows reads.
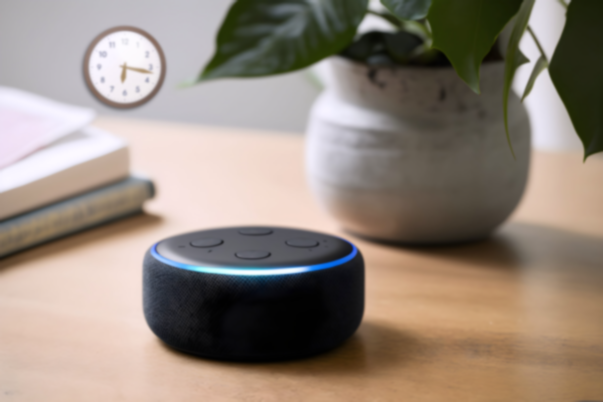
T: 6 h 17 min
